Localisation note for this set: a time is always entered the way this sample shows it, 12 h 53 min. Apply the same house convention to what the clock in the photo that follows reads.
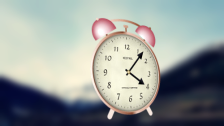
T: 4 h 07 min
